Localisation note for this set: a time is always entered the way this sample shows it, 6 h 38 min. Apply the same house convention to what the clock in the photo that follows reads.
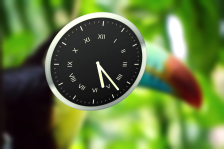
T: 5 h 23 min
